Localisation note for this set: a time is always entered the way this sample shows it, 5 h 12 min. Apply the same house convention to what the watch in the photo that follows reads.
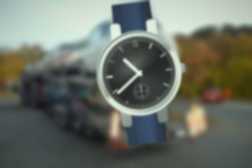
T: 10 h 39 min
